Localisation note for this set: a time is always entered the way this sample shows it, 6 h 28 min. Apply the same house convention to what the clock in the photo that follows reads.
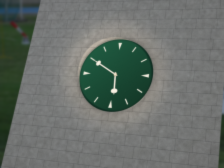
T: 5 h 50 min
